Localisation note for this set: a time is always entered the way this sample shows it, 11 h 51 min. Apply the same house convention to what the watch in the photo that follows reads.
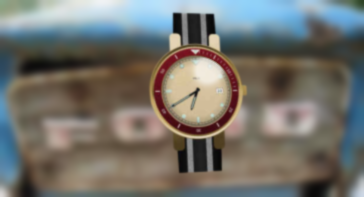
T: 6 h 40 min
